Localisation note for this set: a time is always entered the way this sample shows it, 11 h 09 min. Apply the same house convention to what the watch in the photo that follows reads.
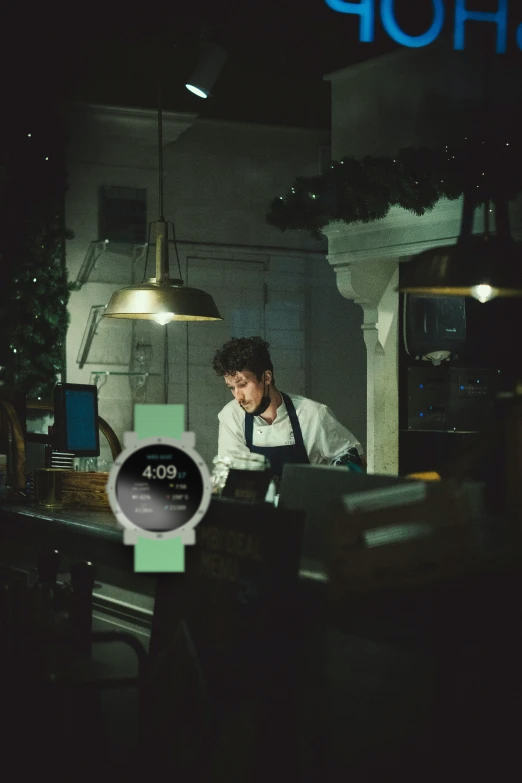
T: 4 h 09 min
